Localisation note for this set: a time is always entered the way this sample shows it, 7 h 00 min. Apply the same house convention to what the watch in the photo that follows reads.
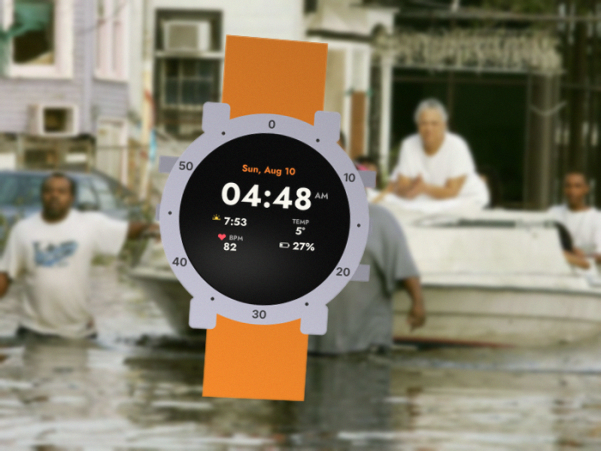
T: 4 h 48 min
